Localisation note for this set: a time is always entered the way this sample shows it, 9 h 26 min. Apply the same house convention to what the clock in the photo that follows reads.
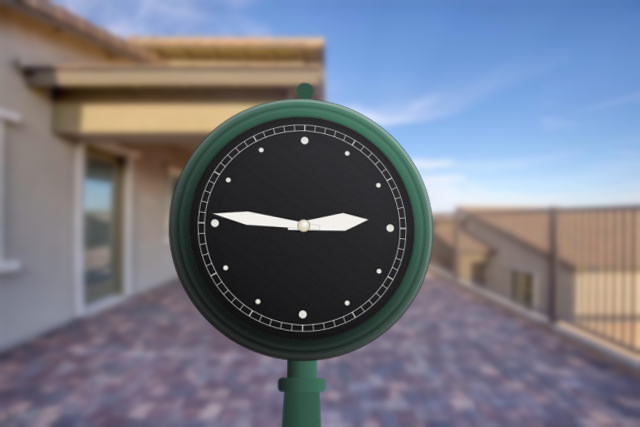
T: 2 h 46 min
